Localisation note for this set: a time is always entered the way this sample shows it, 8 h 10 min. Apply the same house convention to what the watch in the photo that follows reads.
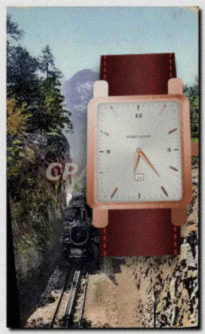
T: 6 h 24 min
